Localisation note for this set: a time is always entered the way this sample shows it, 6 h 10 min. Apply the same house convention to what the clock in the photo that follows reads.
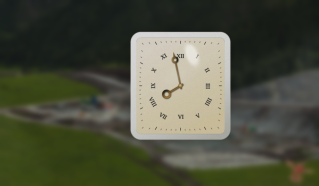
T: 7 h 58 min
